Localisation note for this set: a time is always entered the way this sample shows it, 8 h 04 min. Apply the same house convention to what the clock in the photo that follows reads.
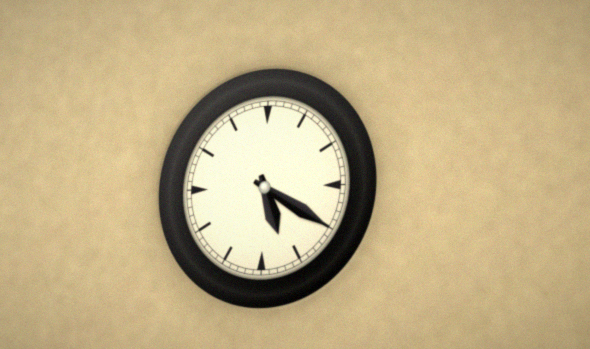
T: 5 h 20 min
